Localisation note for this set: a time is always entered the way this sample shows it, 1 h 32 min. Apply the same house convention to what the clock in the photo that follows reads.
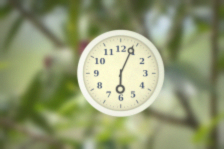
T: 6 h 04 min
